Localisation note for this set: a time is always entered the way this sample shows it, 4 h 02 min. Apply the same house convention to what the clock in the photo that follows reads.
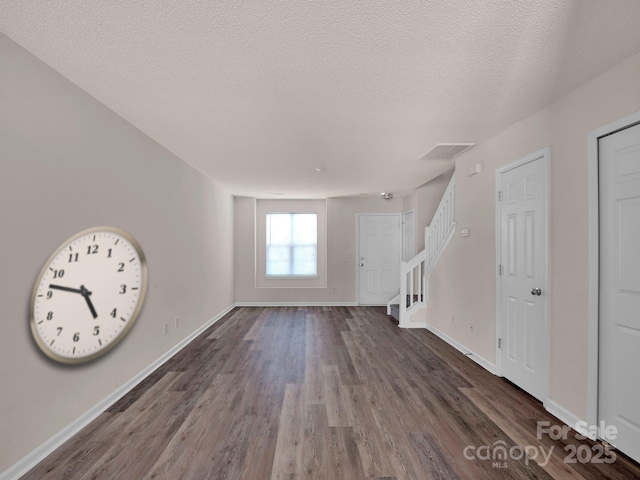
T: 4 h 47 min
